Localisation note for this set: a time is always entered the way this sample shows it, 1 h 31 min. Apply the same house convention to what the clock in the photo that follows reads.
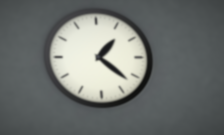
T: 1 h 22 min
